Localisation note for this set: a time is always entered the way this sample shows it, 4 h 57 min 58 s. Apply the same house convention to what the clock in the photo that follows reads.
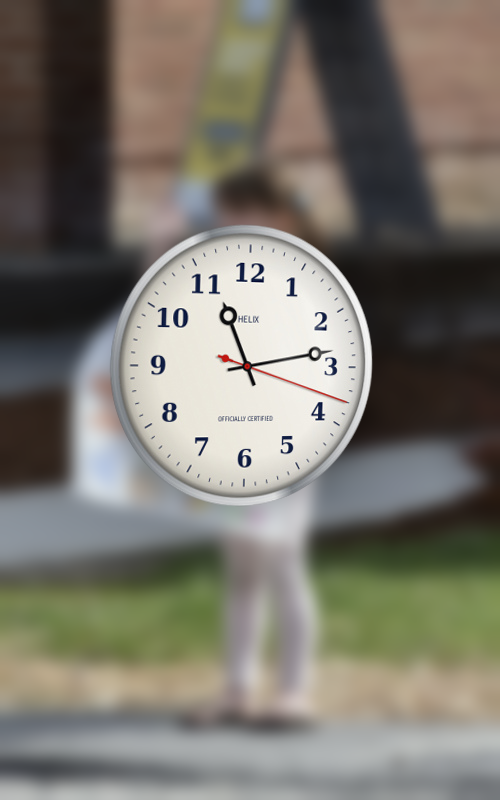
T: 11 h 13 min 18 s
